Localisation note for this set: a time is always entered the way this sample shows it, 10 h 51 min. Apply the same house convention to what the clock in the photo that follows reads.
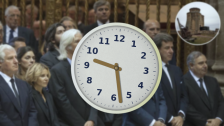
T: 9 h 28 min
